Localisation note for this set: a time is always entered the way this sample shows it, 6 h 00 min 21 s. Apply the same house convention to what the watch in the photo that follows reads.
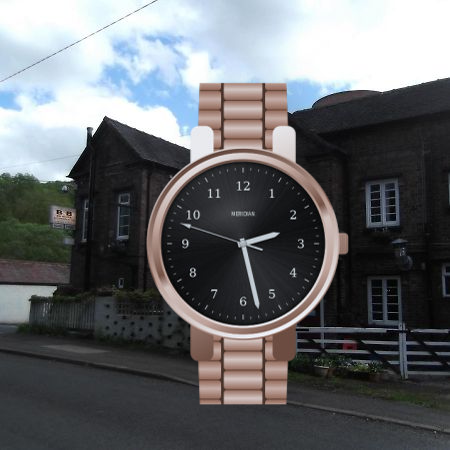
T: 2 h 27 min 48 s
